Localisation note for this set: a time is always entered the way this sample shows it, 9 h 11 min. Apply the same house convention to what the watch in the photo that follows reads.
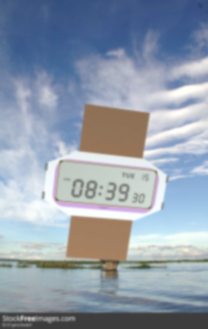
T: 8 h 39 min
